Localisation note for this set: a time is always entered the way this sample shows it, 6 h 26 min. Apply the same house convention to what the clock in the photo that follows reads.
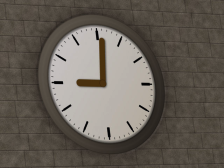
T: 9 h 01 min
